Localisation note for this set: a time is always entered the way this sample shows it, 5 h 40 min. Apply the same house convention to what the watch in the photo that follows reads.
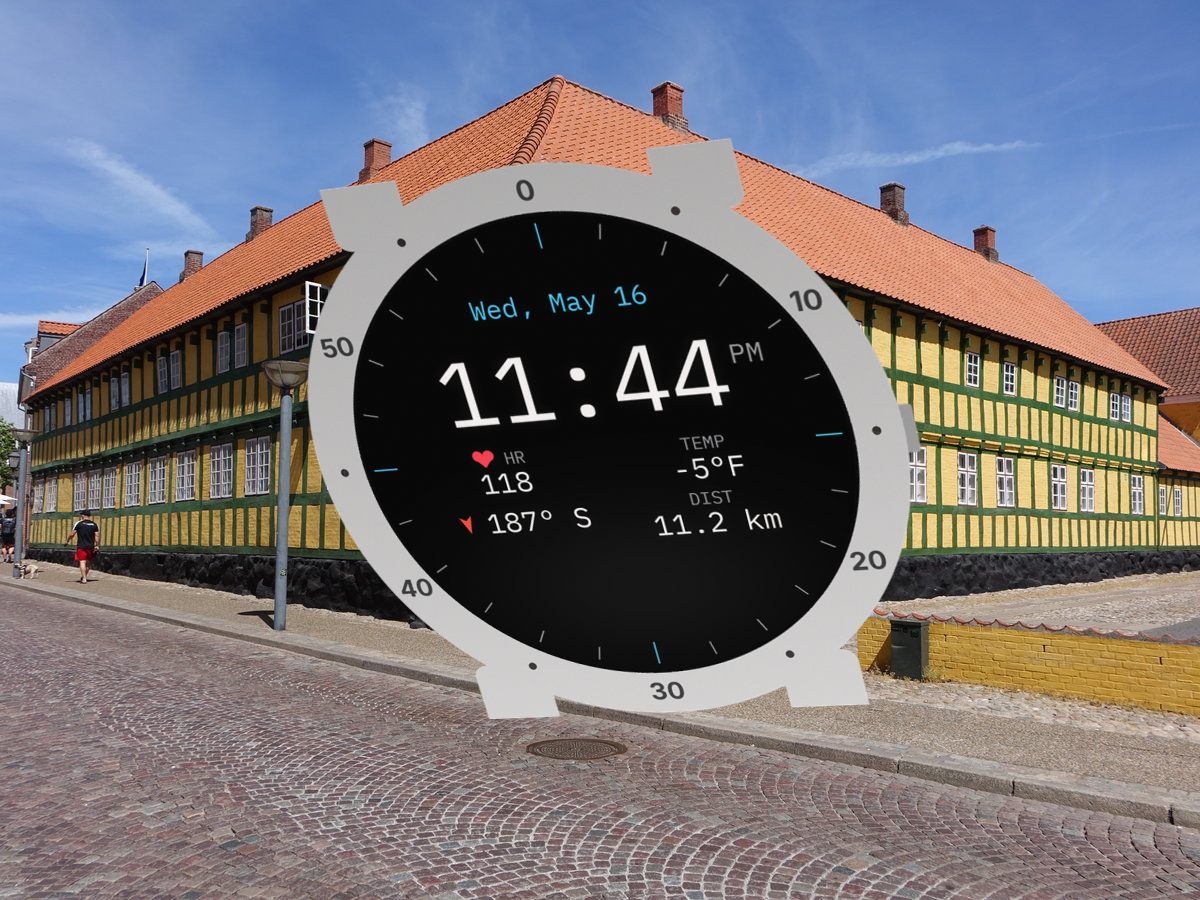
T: 11 h 44 min
